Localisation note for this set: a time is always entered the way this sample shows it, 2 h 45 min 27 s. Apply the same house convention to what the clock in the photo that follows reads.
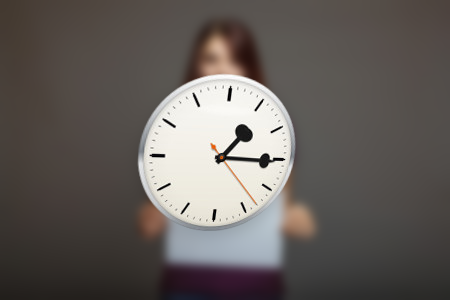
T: 1 h 15 min 23 s
